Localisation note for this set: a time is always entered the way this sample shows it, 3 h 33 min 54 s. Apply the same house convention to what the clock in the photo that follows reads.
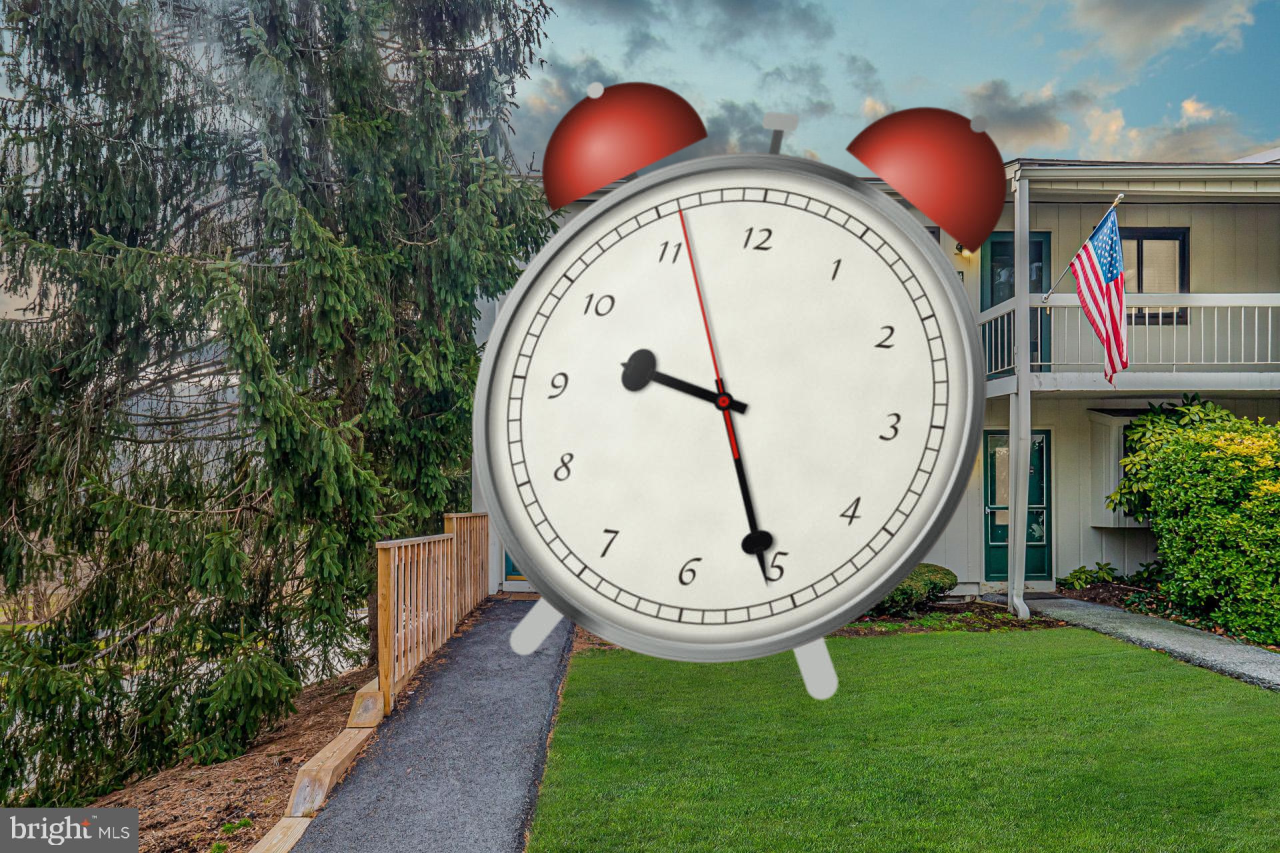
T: 9 h 25 min 56 s
